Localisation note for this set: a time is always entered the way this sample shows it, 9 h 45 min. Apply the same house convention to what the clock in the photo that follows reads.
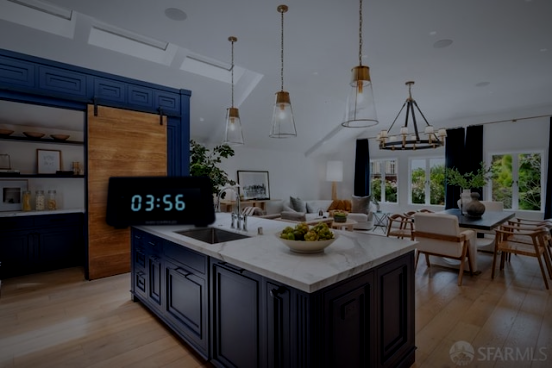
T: 3 h 56 min
